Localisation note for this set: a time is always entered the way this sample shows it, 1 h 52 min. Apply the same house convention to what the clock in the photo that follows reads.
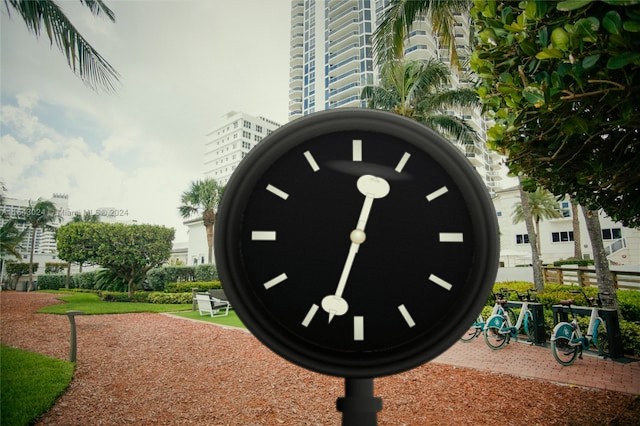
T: 12 h 33 min
